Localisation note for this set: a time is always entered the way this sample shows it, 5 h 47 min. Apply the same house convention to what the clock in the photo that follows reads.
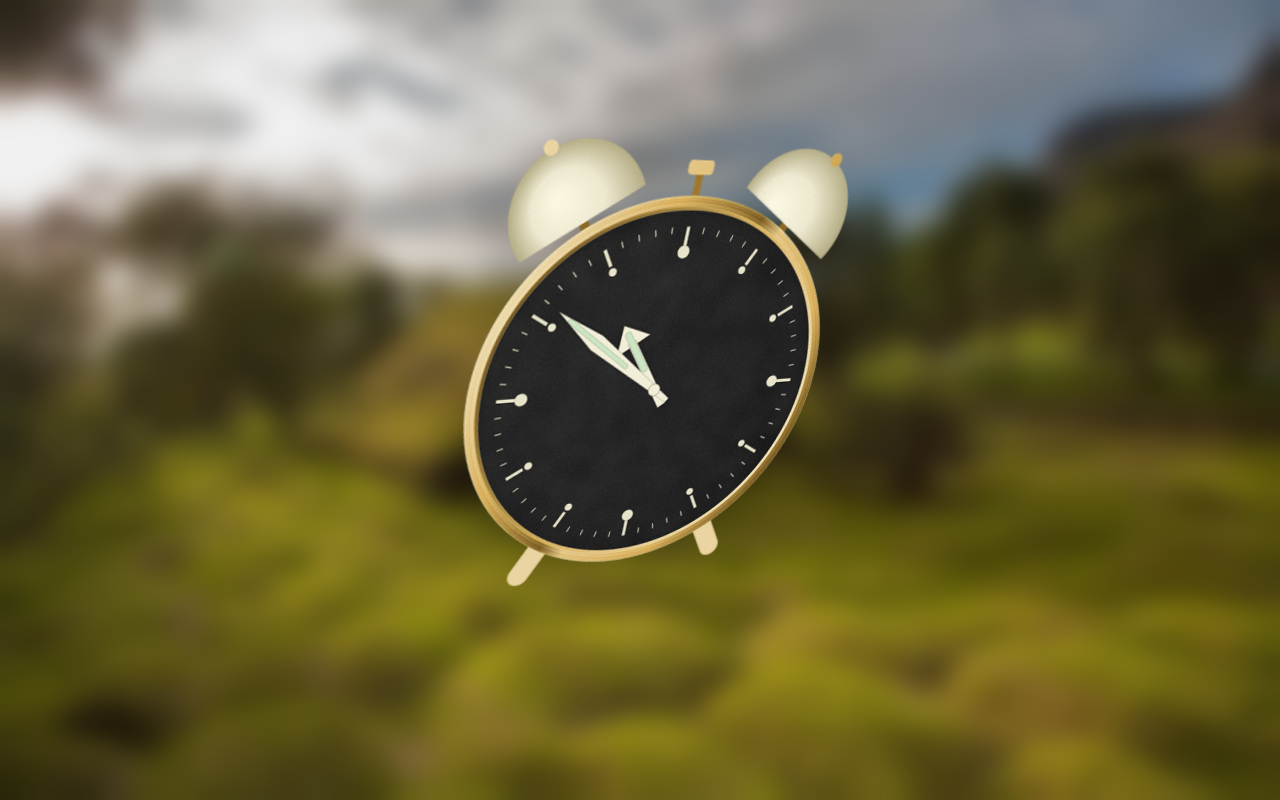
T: 10 h 51 min
